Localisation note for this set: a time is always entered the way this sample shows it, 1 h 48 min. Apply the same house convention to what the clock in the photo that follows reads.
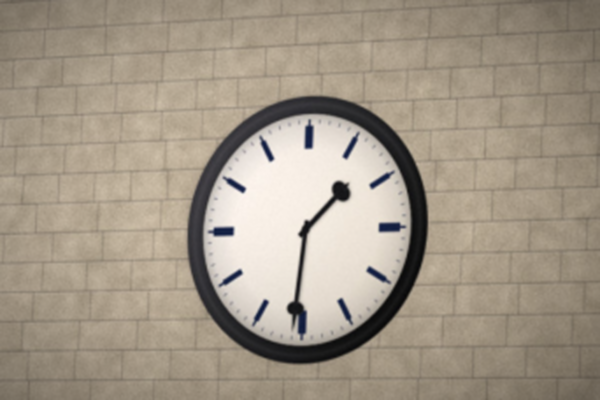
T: 1 h 31 min
